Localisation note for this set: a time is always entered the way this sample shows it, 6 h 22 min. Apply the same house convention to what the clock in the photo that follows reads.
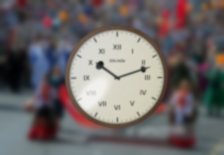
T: 10 h 12 min
